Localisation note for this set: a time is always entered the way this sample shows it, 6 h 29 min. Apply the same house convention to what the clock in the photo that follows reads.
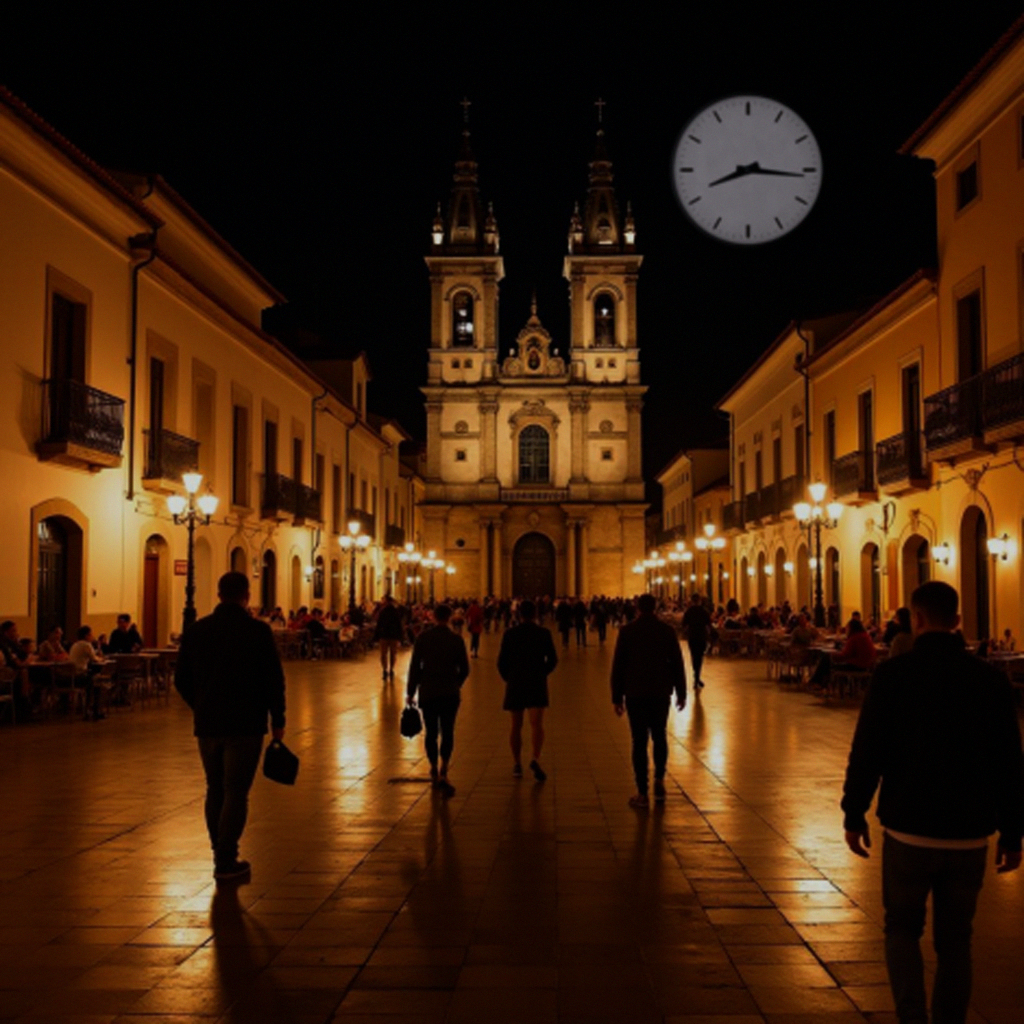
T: 8 h 16 min
